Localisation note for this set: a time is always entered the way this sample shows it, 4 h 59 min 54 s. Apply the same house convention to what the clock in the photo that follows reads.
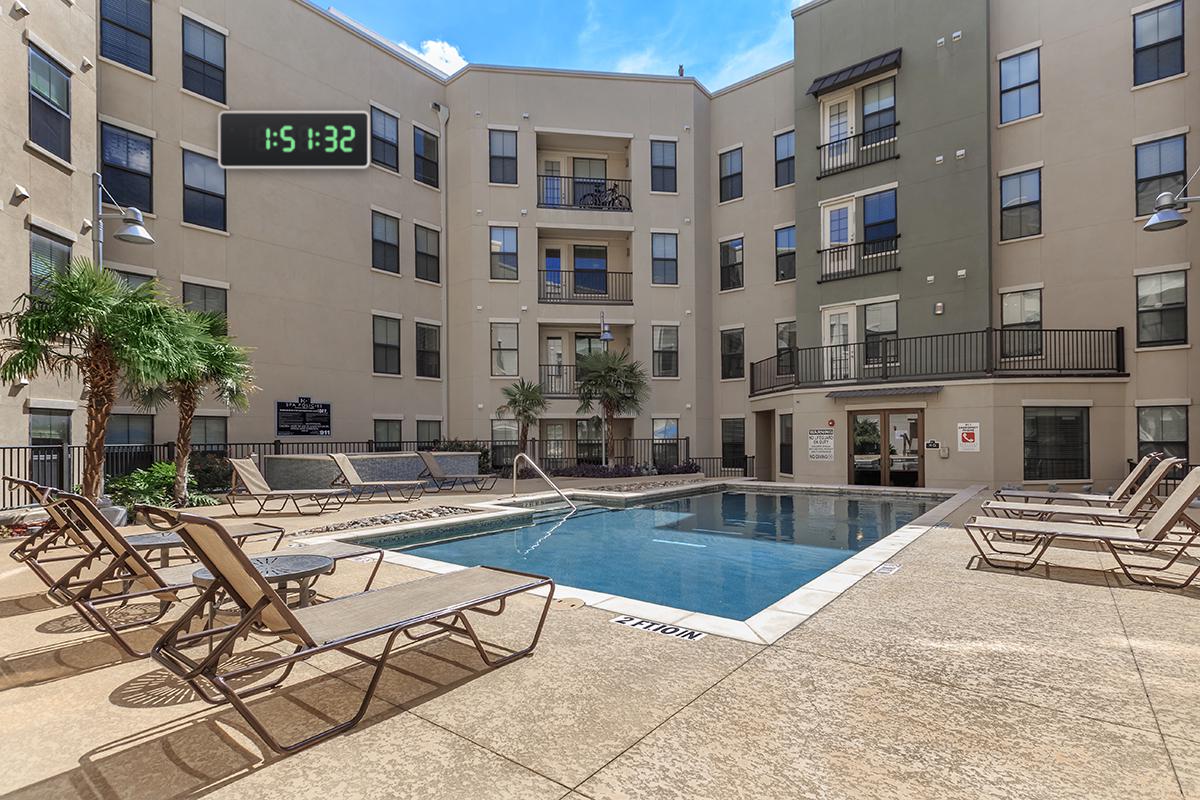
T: 1 h 51 min 32 s
